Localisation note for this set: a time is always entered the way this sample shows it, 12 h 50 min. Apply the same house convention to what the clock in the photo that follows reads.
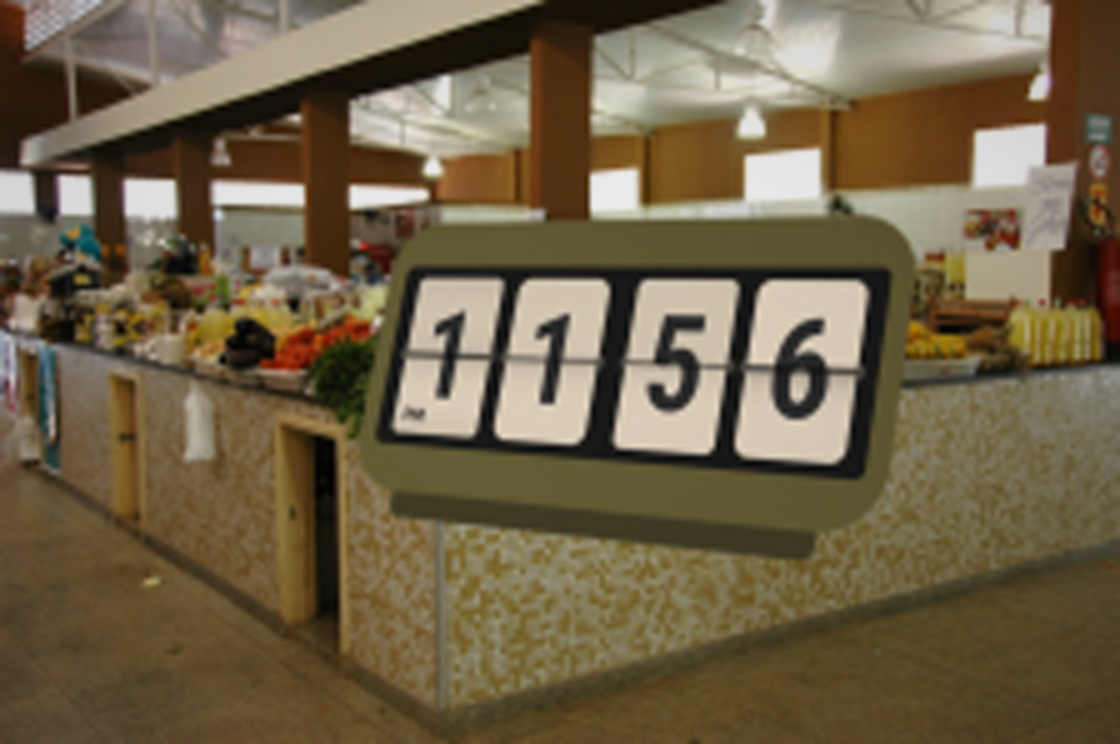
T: 11 h 56 min
